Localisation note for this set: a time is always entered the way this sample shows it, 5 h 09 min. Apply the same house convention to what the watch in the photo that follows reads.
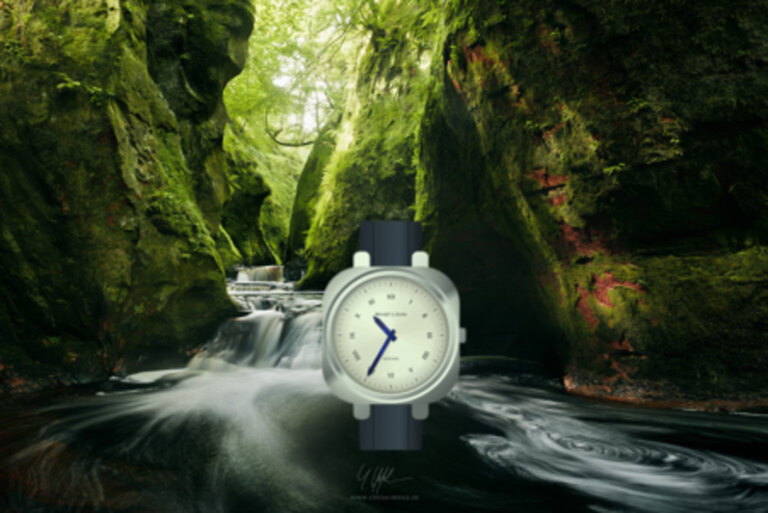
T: 10 h 35 min
